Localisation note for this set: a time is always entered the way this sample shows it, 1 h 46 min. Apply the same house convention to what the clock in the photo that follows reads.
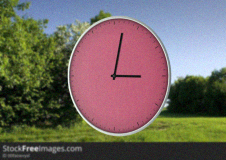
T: 3 h 02 min
